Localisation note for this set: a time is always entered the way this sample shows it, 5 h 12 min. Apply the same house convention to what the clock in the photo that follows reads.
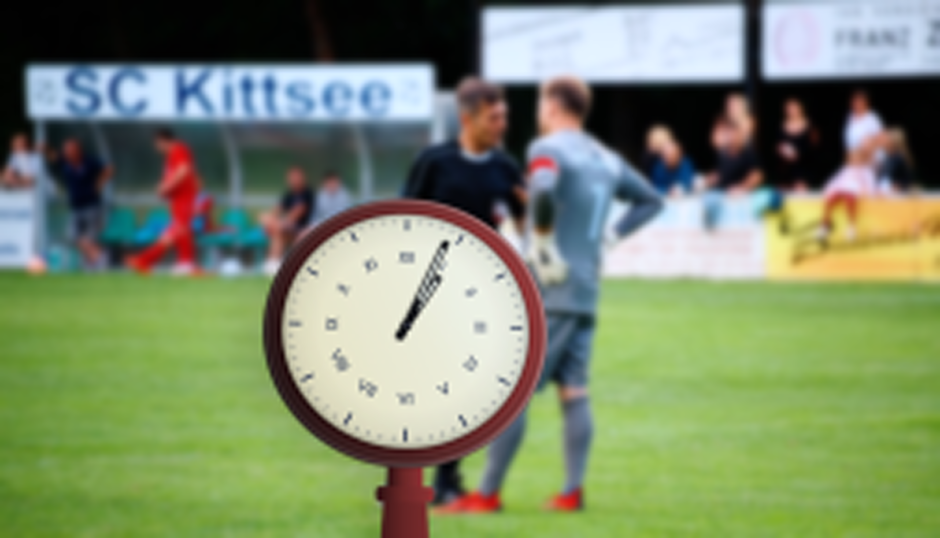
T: 1 h 04 min
